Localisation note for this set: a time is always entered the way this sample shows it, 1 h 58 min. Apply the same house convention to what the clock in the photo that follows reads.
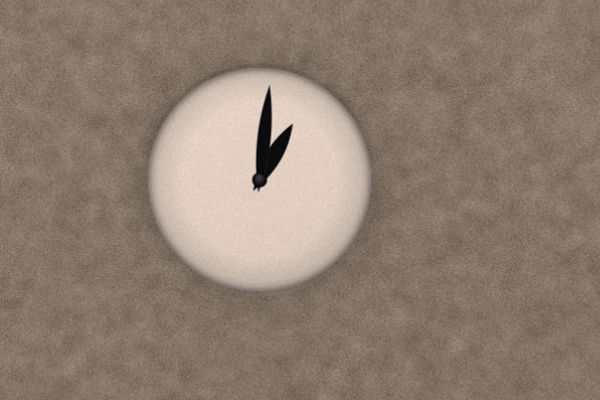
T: 1 h 01 min
